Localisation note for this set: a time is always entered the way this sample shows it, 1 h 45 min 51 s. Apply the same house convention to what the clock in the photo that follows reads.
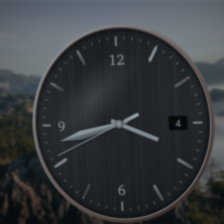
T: 3 h 42 min 41 s
